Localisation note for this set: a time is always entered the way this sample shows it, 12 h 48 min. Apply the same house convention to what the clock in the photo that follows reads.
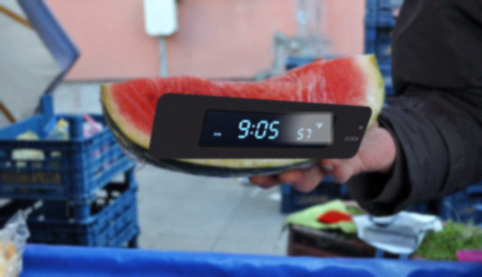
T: 9 h 05 min
